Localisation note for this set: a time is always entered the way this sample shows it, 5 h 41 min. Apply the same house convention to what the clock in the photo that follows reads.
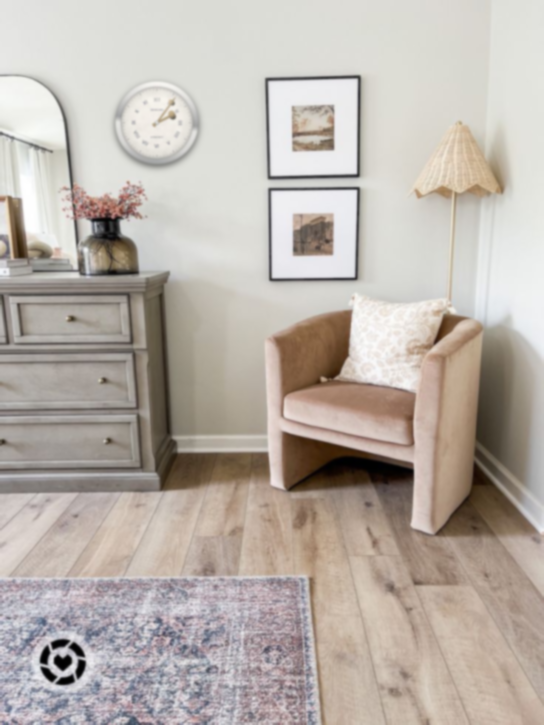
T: 2 h 06 min
